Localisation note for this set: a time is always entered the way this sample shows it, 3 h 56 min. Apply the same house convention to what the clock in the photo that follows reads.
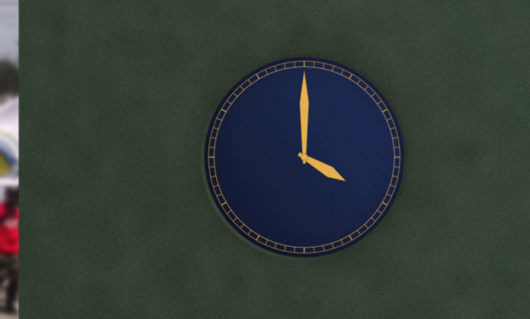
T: 4 h 00 min
